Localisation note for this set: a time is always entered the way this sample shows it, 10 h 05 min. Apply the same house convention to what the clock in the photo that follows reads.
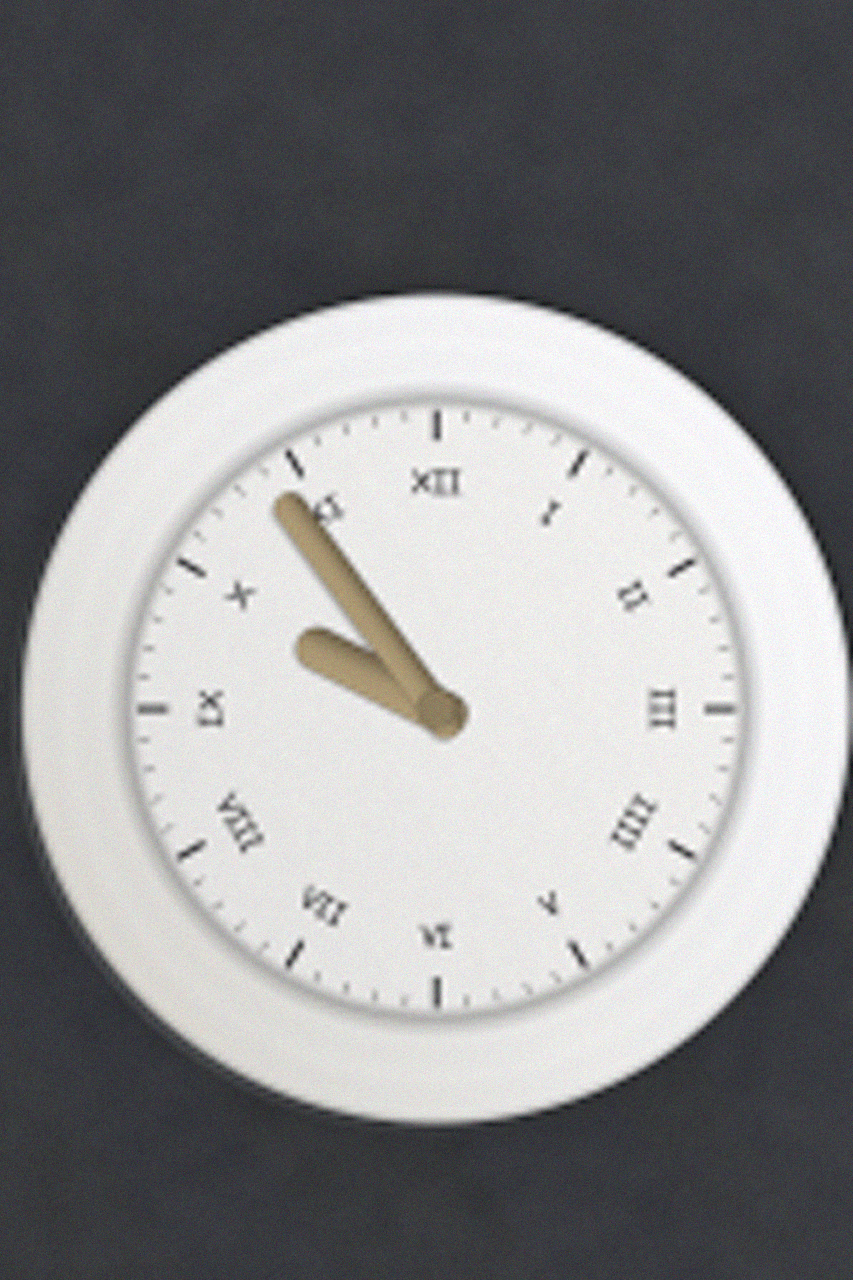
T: 9 h 54 min
